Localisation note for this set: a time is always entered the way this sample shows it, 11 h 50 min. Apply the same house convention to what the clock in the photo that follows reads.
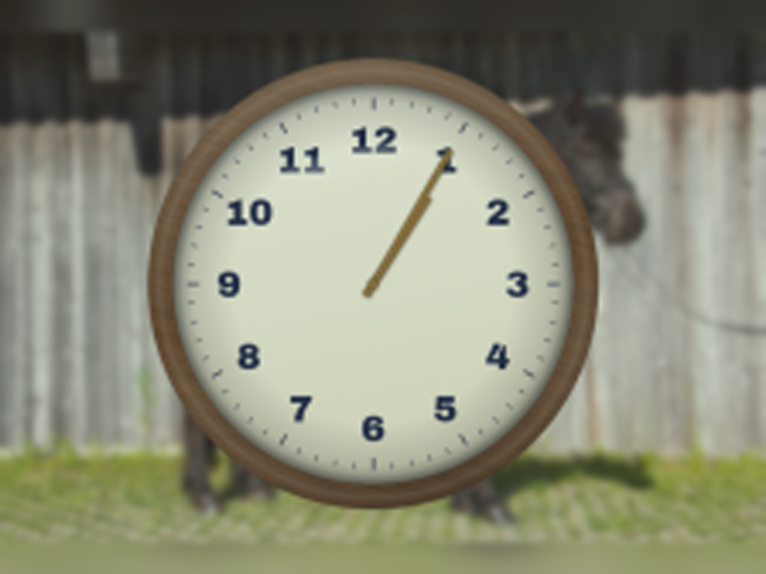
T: 1 h 05 min
